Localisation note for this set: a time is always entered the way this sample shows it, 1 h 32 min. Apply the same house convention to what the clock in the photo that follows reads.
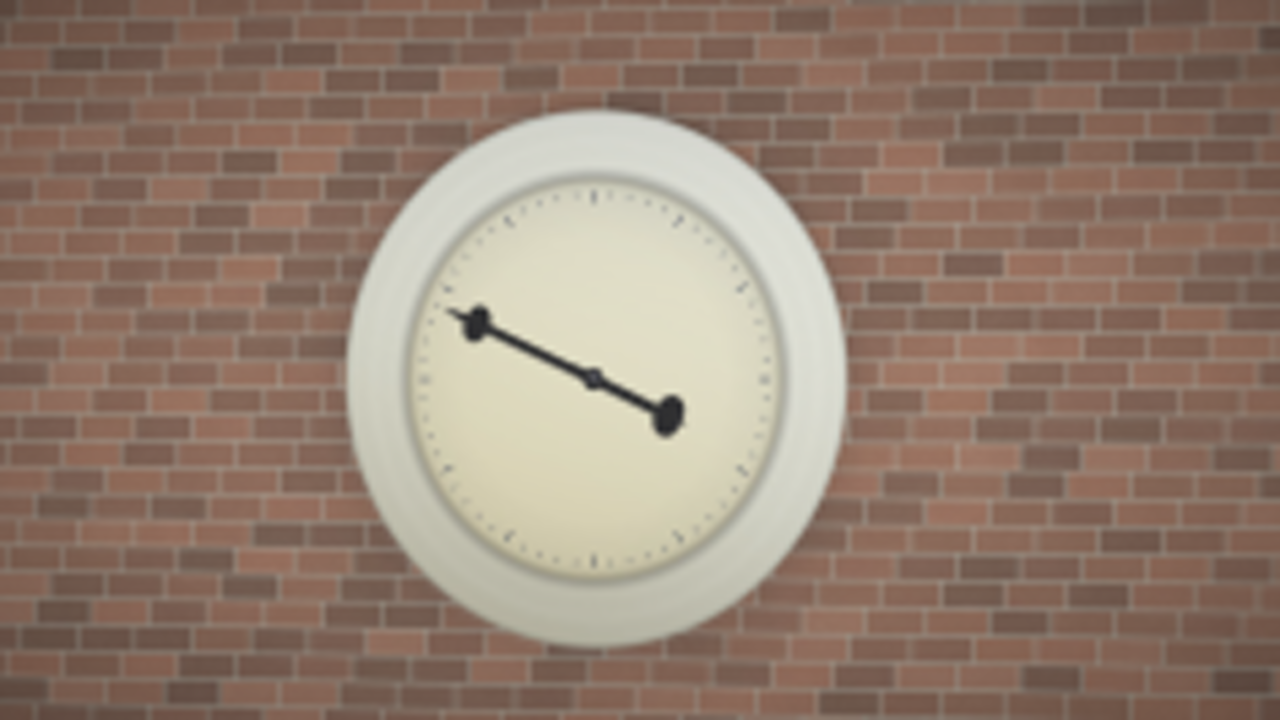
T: 3 h 49 min
